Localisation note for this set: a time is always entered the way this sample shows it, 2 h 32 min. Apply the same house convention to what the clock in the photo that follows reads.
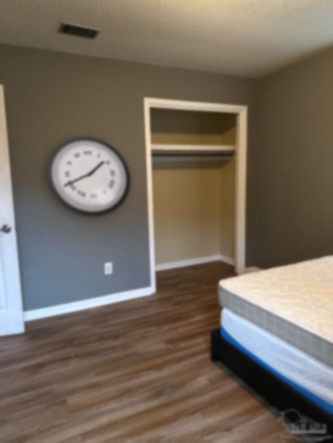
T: 1 h 41 min
